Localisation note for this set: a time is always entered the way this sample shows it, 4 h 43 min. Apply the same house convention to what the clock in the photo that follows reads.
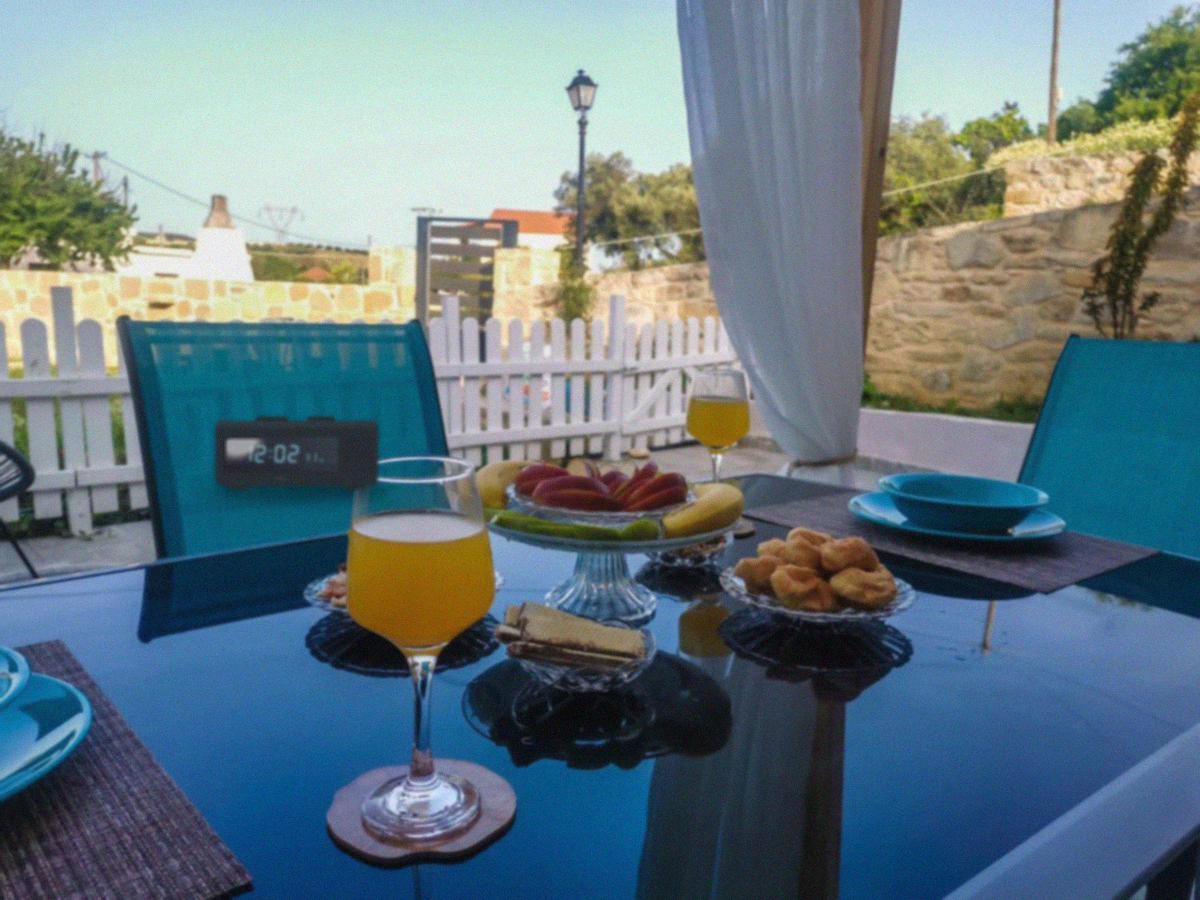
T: 12 h 02 min
